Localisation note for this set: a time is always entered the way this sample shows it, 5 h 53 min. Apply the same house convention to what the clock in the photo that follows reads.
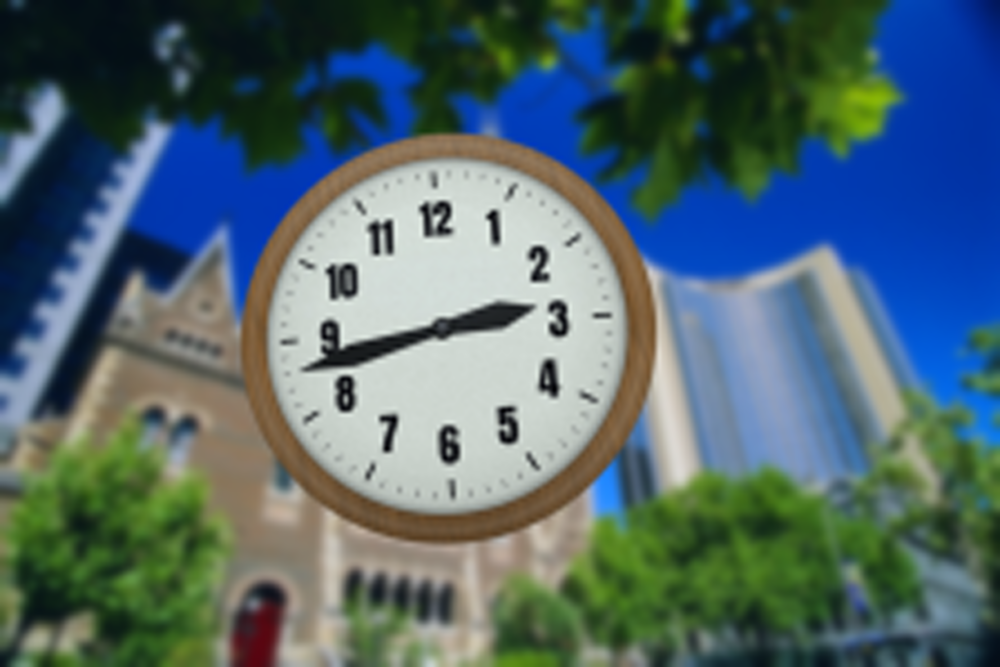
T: 2 h 43 min
